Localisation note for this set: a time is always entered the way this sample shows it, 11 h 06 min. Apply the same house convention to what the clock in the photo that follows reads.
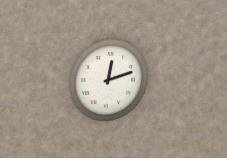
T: 12 h 12 min
